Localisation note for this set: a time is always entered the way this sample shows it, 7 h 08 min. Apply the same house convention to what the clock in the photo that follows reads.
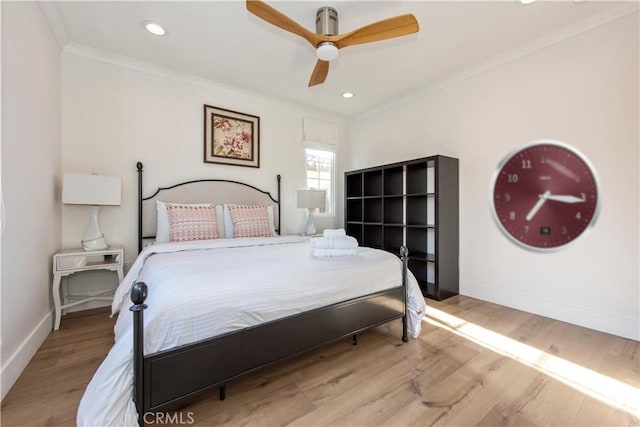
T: 7 h 16 min
